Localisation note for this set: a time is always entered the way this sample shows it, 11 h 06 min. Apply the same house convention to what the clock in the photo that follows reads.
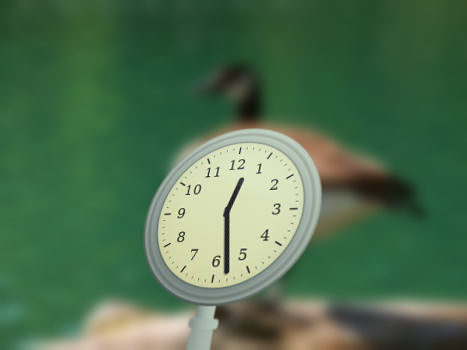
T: 12 h 28 min
